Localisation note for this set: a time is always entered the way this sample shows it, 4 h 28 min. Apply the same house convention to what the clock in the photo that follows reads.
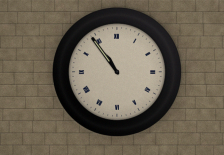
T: 10 h 54 min
